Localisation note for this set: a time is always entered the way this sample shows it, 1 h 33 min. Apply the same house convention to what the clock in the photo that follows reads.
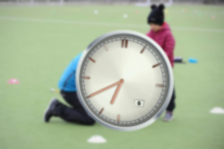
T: 6 h 40 min
